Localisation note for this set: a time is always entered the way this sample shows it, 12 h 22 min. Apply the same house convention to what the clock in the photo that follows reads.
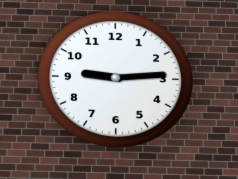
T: 9 h 14 min
